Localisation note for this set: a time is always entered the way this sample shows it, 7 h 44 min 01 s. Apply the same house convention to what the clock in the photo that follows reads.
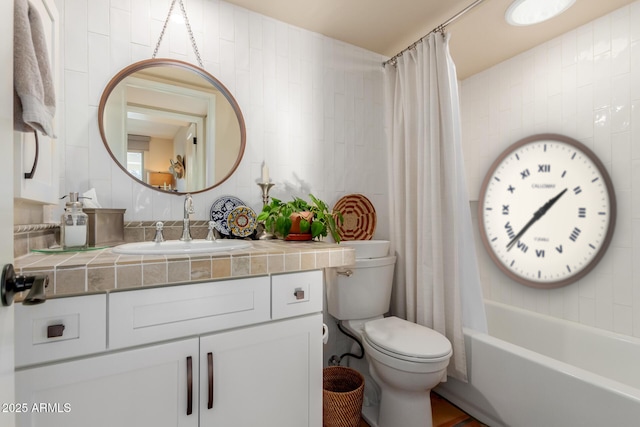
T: 1 h 37 min 37 s
